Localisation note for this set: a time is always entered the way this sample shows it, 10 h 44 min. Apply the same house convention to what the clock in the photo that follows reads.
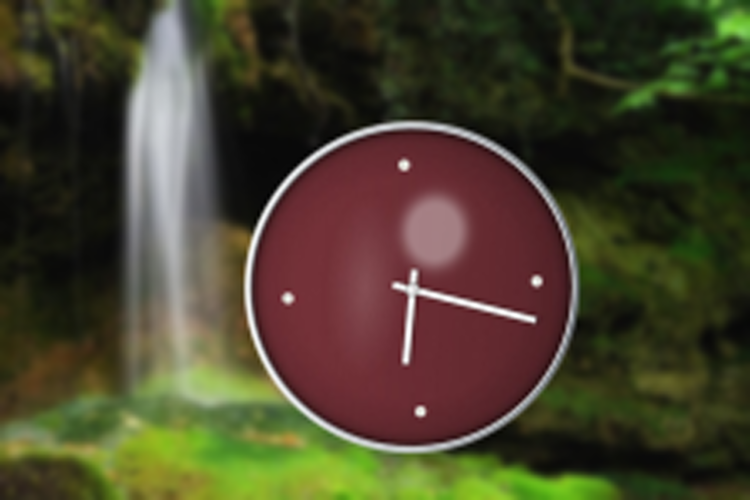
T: 6 h 18 min
